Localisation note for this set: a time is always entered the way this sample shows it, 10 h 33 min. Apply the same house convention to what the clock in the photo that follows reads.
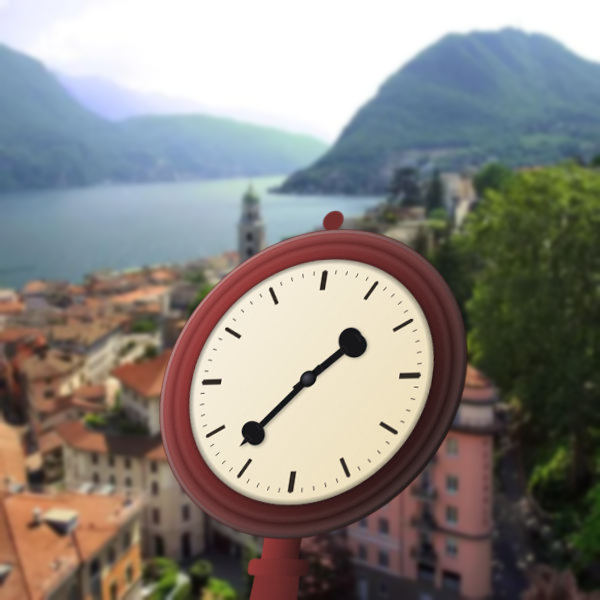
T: 1 h 37 min
